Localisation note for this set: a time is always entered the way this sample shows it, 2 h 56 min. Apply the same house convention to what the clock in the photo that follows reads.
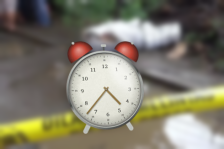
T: 4 h 37 min
